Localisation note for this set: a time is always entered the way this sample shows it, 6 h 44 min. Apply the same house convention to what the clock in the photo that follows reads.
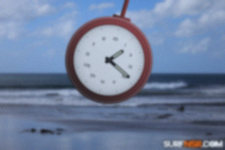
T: 1 h 19 min
